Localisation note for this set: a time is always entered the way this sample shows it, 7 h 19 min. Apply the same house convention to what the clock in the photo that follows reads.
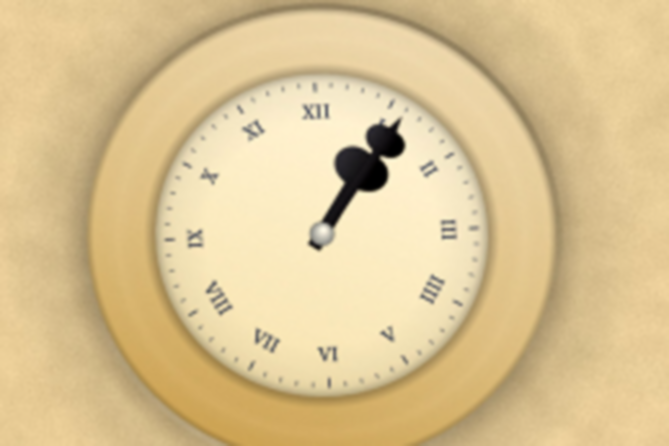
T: 1 h 06 min
